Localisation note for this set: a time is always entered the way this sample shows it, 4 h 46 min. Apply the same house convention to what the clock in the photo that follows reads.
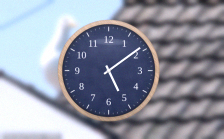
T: 5 h 09 min
